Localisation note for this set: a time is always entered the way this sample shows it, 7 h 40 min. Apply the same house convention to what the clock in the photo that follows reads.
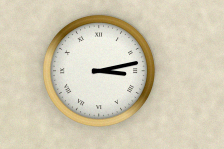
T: 3 h 13 min
